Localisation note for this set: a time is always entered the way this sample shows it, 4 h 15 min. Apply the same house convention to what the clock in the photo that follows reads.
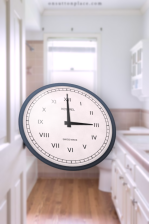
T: 3 h 00 min
